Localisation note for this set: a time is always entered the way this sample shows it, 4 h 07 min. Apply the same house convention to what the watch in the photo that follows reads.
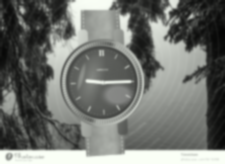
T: 9 h 15 min
